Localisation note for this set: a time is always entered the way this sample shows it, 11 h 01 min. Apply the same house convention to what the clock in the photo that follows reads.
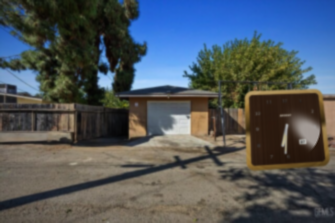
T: 6 h 31 min
